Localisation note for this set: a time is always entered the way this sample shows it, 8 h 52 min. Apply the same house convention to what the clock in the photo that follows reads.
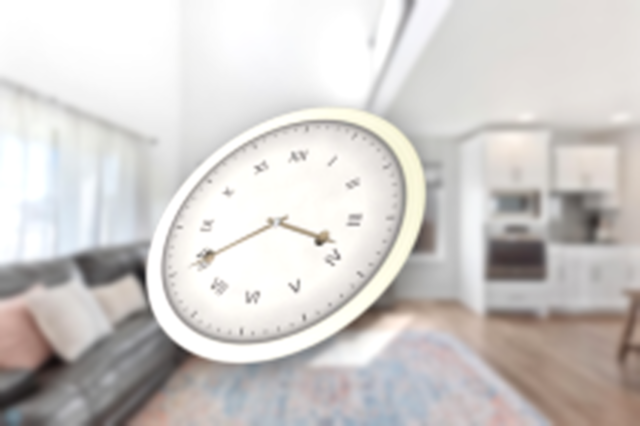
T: 3 h 40 min
